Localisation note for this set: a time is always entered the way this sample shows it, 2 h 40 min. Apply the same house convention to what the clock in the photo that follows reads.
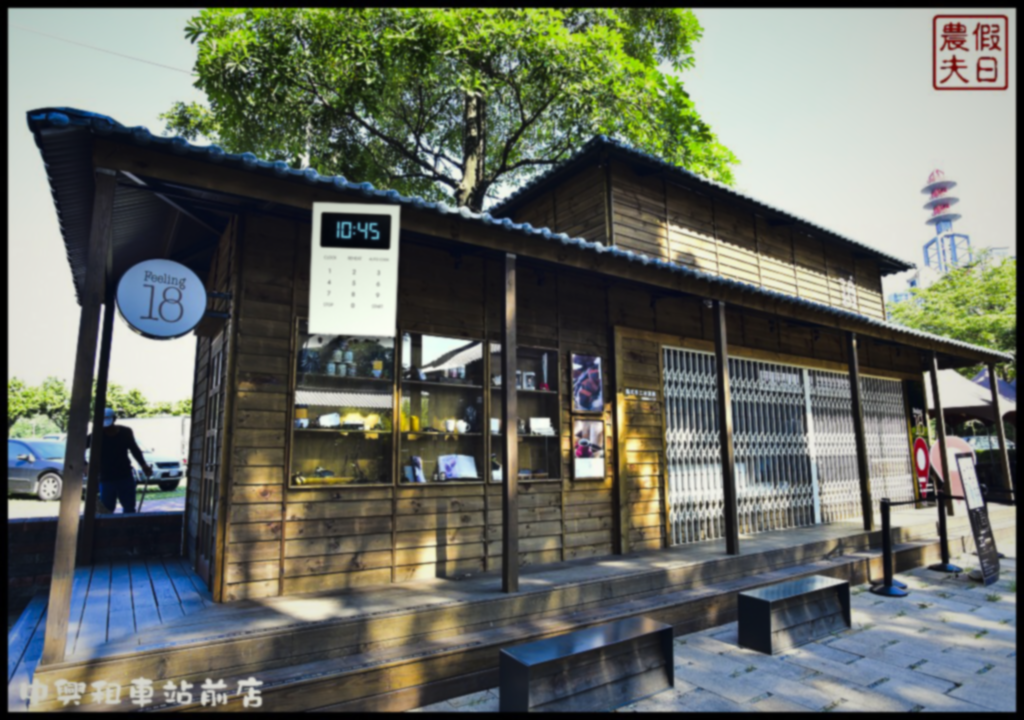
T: 10 h 45 min
